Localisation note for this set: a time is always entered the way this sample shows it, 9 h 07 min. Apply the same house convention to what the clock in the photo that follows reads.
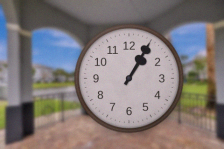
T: 1 h 05 min
